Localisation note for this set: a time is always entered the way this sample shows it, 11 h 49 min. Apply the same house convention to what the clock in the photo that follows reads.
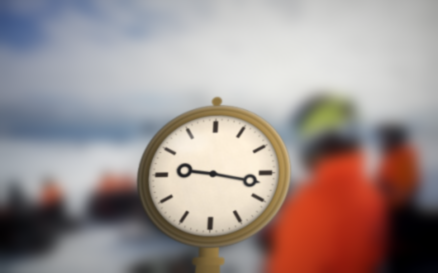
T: 9 h 17 min
